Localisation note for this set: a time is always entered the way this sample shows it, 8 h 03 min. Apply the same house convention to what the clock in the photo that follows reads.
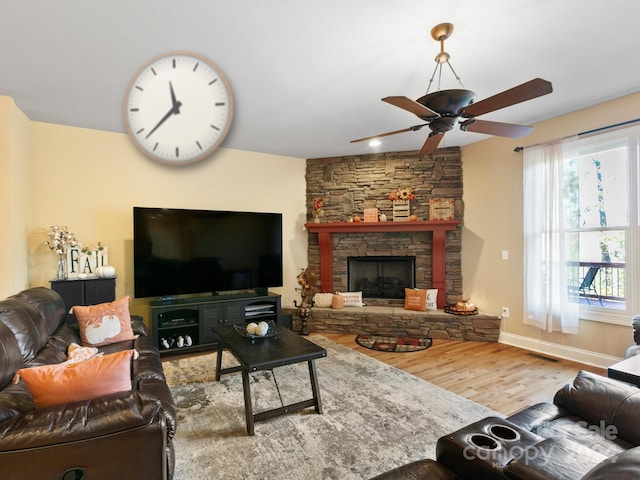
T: 11 h 38 min
